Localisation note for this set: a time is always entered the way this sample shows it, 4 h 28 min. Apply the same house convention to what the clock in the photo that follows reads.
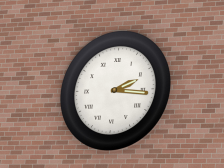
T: 2 h 16 min
